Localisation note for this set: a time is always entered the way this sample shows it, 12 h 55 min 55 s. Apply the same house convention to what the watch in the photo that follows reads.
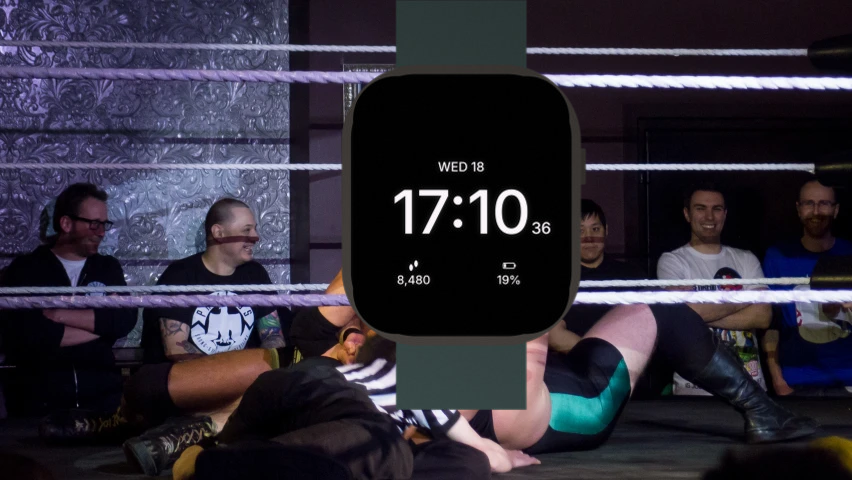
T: 17 h 10 min 36 s
